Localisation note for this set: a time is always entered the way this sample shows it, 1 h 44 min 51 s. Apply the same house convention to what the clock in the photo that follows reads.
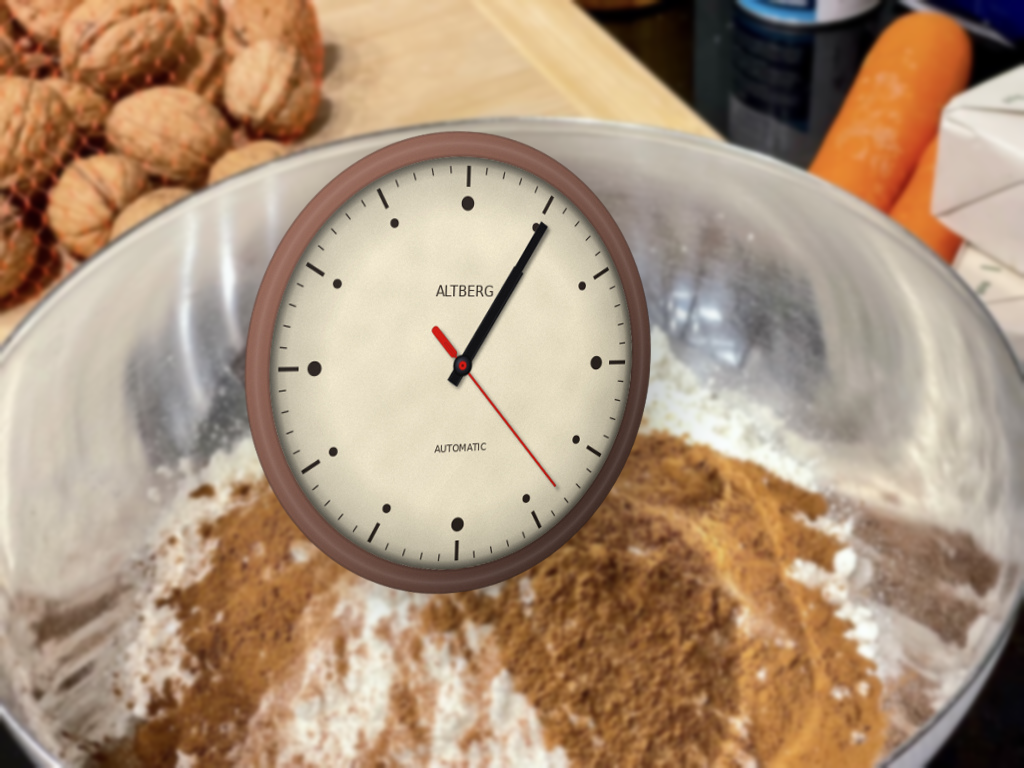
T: 1 h 05 min 23 s
